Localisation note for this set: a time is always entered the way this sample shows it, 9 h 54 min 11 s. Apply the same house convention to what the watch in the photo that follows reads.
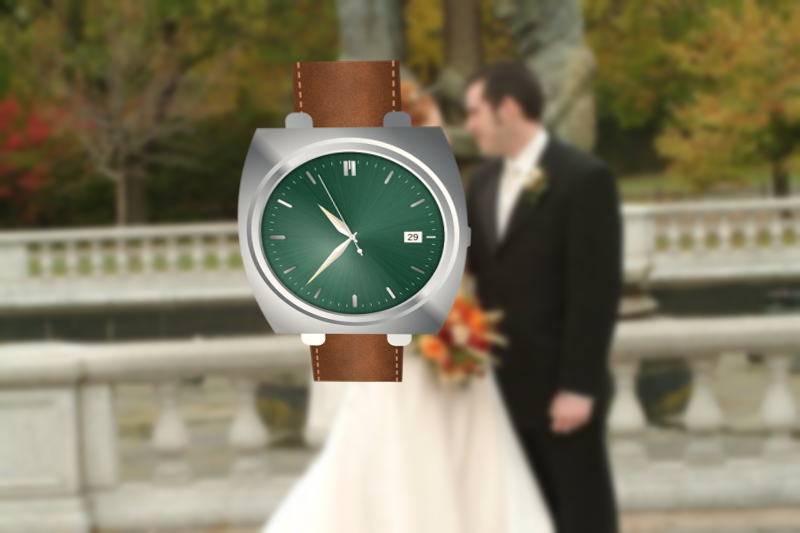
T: 10 h 36 min 56 s
